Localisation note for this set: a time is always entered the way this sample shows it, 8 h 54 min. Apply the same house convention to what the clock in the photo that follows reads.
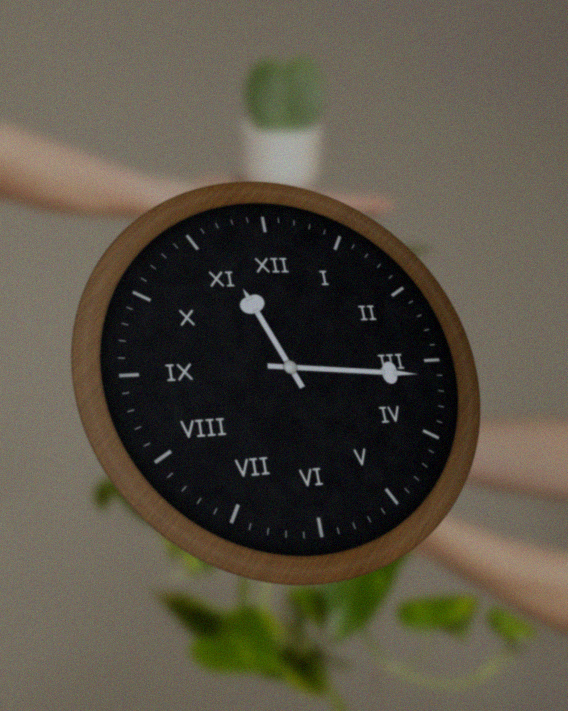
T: 11 h 16 min
